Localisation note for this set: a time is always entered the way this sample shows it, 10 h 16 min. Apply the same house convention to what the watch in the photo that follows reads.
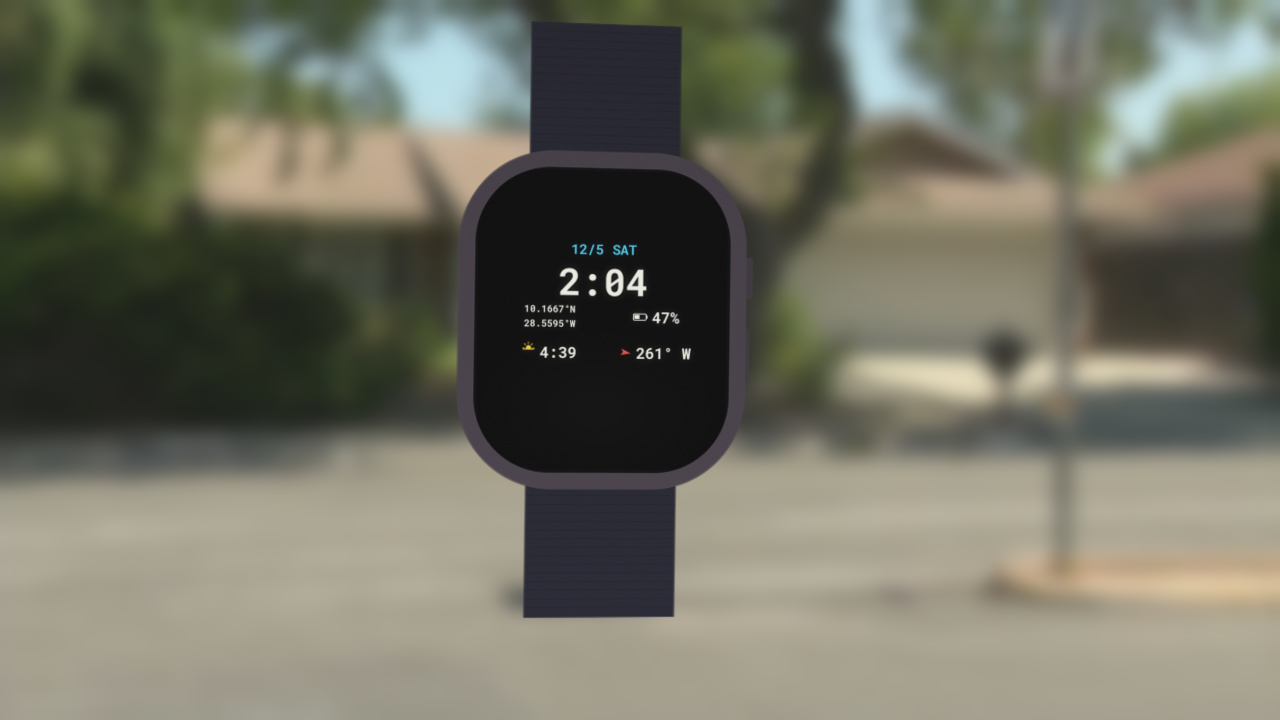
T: 2 h 04 min
